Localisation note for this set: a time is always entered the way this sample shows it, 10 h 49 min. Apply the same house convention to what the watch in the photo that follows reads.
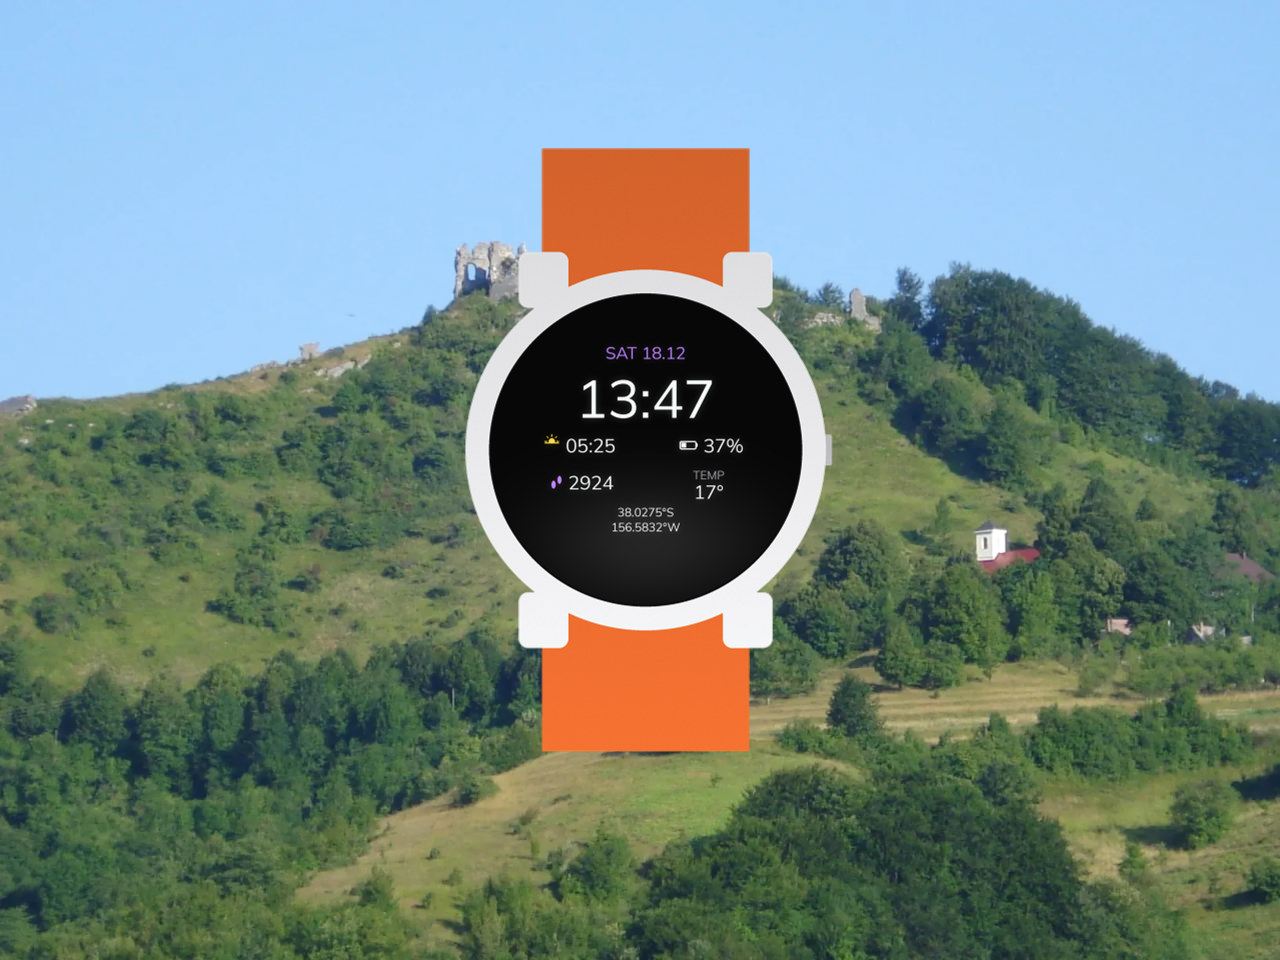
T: 13 h 47 min
